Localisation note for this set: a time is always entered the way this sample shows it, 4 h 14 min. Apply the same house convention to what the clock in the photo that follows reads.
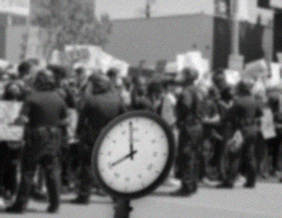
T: 7 h 58 min
